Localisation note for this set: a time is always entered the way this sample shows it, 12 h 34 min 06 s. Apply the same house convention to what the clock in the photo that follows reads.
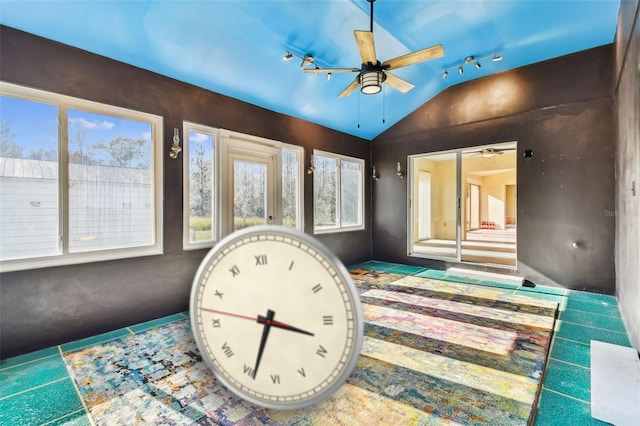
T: 3 h 33 min 47 s
